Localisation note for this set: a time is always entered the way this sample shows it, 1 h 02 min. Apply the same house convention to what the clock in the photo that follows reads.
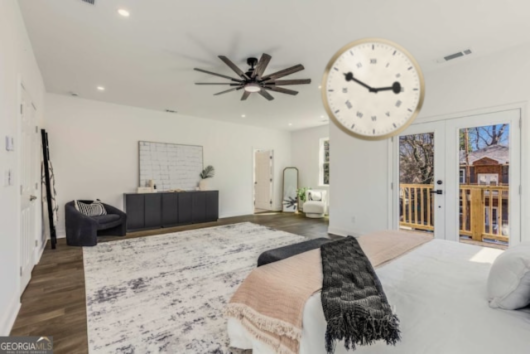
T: 2 h 50 min
